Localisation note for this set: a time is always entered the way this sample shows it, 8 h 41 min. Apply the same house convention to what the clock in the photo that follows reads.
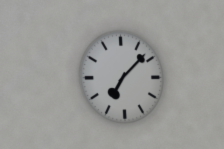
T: 7 h 08 min
